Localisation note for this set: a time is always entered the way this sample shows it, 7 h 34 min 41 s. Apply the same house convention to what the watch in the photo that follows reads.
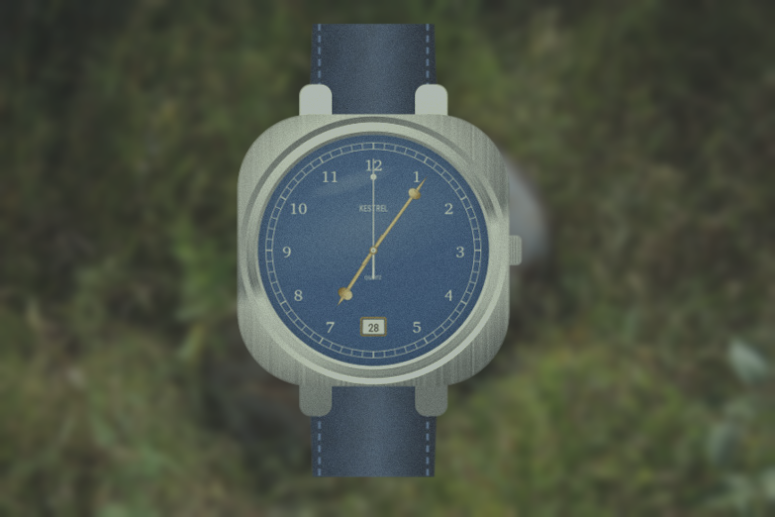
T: 7 h 06 min 00 s
